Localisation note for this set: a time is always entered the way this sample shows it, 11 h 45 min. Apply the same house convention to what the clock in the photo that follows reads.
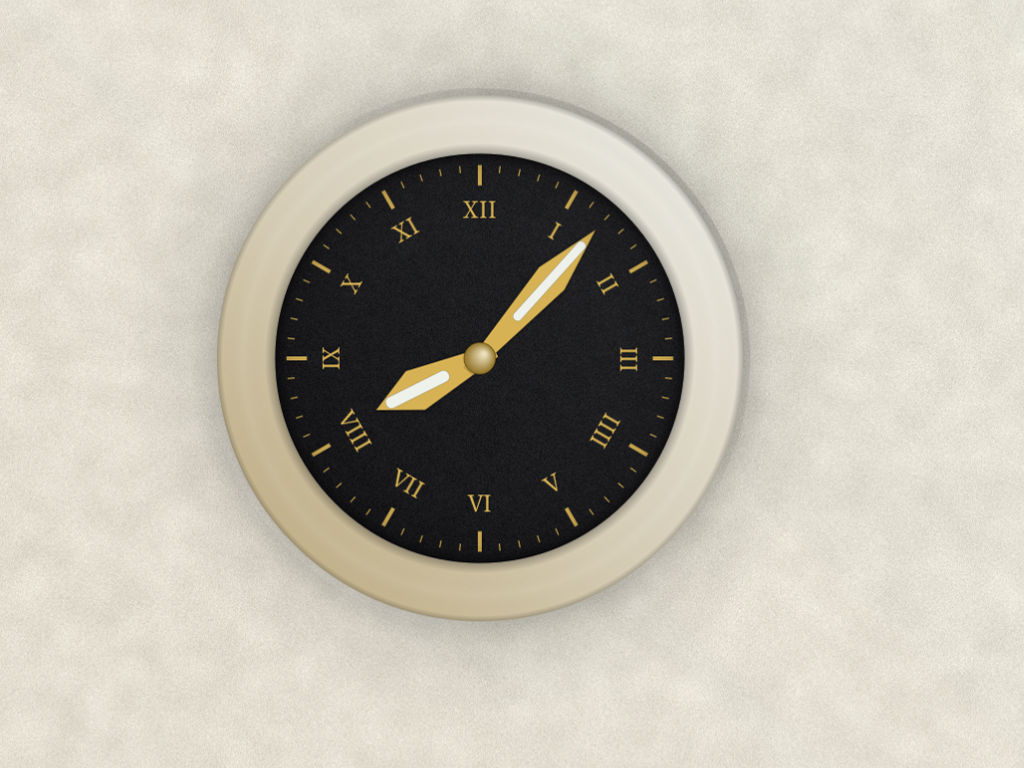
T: 8 h 07 min
